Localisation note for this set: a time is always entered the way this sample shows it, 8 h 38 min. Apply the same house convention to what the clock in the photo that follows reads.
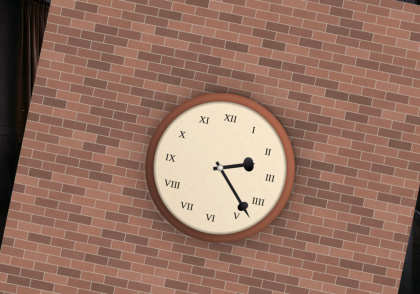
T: 2 h 23 min
